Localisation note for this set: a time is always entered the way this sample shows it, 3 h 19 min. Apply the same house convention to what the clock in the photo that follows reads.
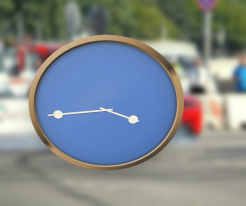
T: 3 h 44 min
